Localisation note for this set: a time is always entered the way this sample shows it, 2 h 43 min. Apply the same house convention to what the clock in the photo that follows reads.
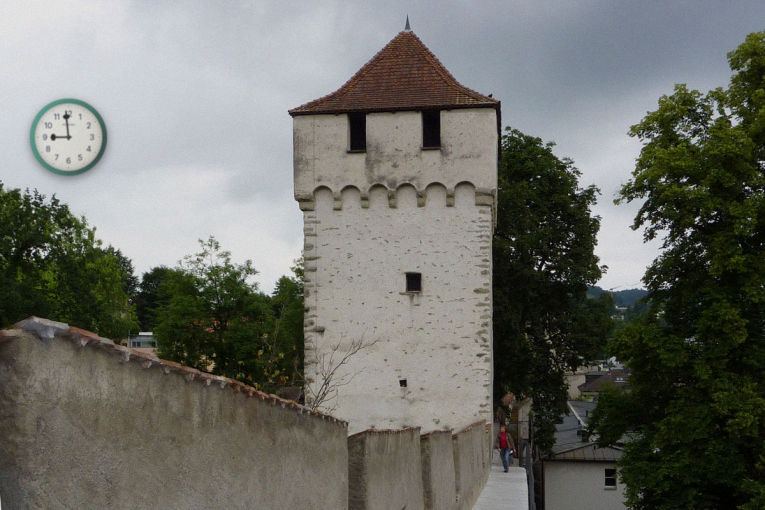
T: 8 h 59 min
